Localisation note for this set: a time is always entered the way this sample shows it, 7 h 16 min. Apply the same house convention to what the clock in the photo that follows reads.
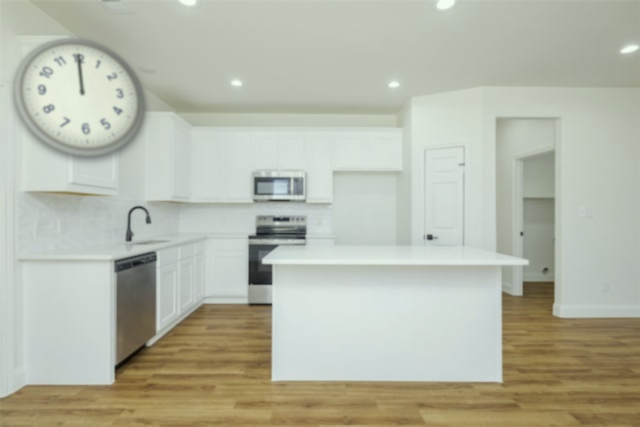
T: 12 h 00 min
